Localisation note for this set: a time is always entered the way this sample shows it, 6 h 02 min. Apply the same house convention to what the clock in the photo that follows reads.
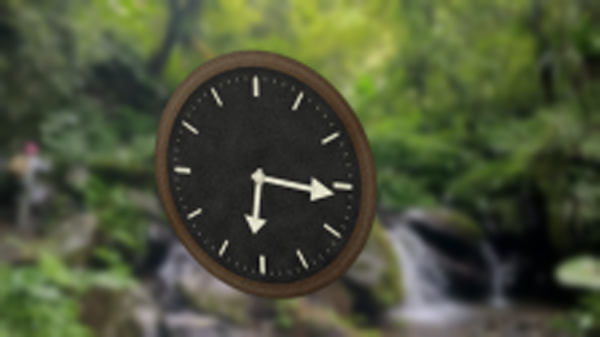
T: 6 h 16 min
